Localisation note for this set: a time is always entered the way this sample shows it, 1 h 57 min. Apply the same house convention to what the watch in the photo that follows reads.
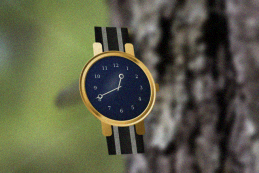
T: 12 h 41 min
